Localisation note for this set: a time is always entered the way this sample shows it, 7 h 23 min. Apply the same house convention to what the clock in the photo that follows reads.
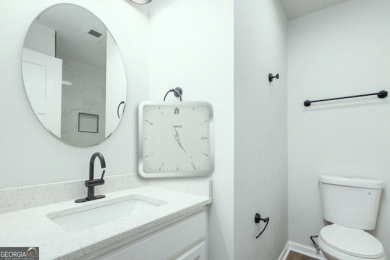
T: 11 h 24 min
